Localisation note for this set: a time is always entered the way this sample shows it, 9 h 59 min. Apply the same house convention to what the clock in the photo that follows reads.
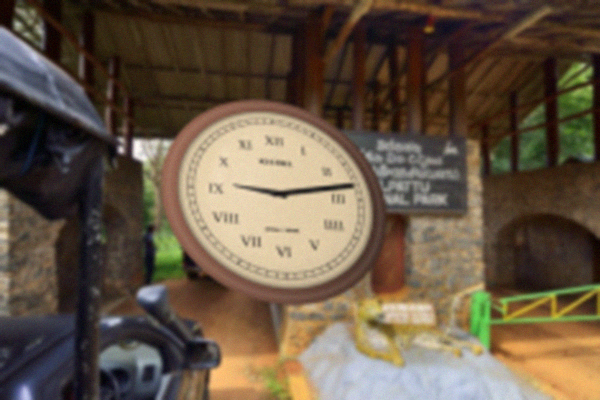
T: 9 h 13 min
